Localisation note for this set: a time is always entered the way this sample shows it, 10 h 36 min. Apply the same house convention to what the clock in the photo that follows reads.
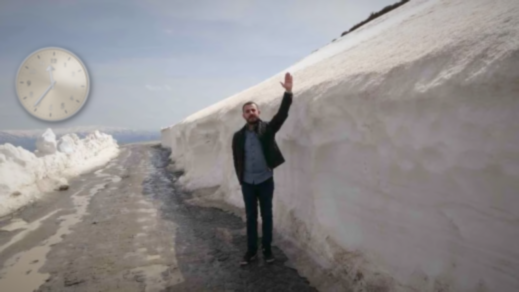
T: 11 h 36 min
